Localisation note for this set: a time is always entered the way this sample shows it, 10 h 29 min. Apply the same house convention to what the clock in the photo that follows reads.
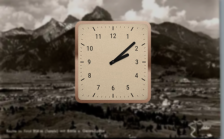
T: 2 h 08 min
